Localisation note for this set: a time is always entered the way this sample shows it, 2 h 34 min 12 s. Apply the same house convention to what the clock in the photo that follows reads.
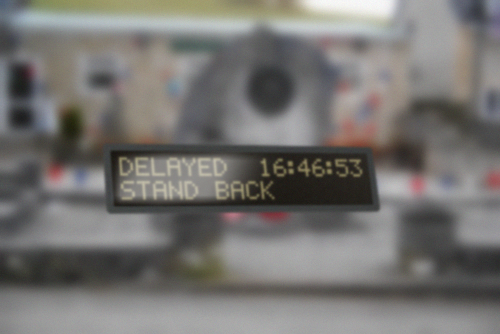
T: 16 h 46 min 53 s
